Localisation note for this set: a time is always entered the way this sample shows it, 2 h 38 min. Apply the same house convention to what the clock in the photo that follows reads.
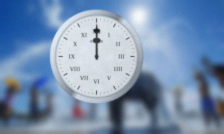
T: 12 h 00 min
